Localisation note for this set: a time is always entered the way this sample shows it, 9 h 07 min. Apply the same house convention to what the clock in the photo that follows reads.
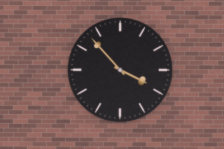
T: 3 h 53 min
